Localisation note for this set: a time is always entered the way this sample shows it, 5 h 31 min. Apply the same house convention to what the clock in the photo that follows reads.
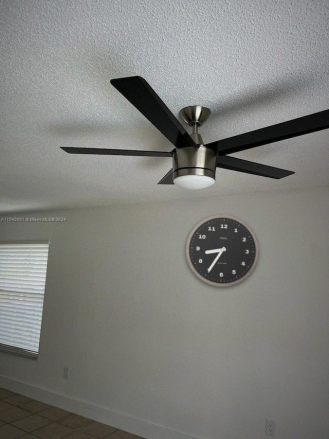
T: 8 h 35 min
